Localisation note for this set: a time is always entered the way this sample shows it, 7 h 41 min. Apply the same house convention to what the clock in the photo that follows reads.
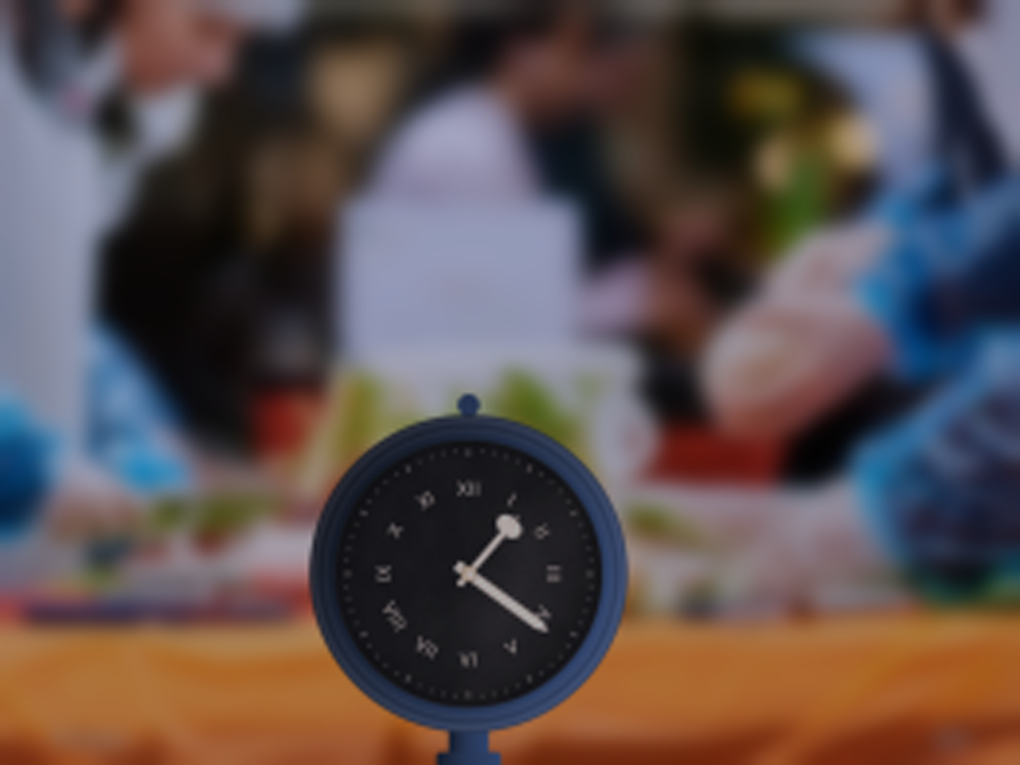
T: 1 h 21 min
